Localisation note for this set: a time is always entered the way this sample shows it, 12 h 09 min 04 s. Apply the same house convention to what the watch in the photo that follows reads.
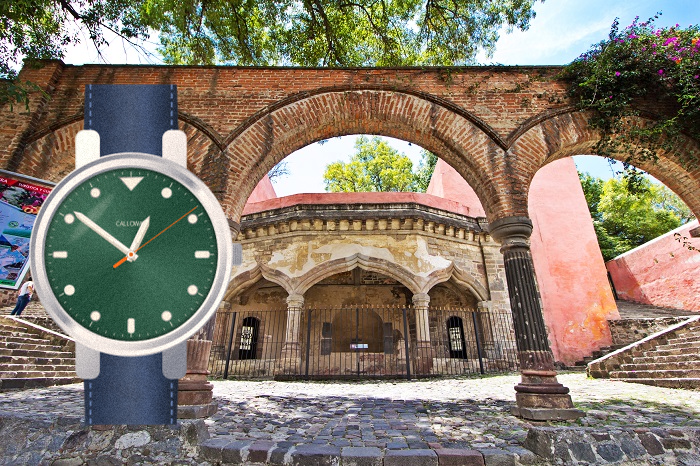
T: 12 h 51 min 09 s
